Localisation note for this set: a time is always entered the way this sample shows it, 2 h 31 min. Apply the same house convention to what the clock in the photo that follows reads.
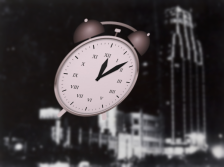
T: 12 h 08 min
